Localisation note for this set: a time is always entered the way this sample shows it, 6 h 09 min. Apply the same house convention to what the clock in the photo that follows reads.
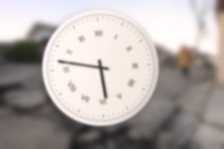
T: 5 h 47 min
